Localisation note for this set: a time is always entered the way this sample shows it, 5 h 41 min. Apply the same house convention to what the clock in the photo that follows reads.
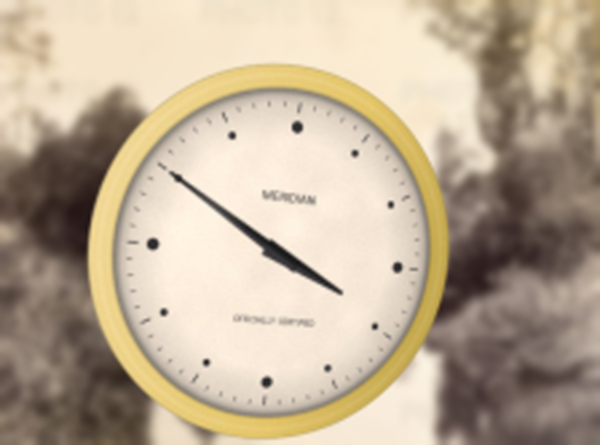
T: 3 h 50 min
